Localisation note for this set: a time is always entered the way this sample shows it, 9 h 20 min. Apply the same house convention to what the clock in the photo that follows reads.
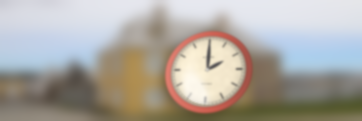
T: 2 h 00 min
